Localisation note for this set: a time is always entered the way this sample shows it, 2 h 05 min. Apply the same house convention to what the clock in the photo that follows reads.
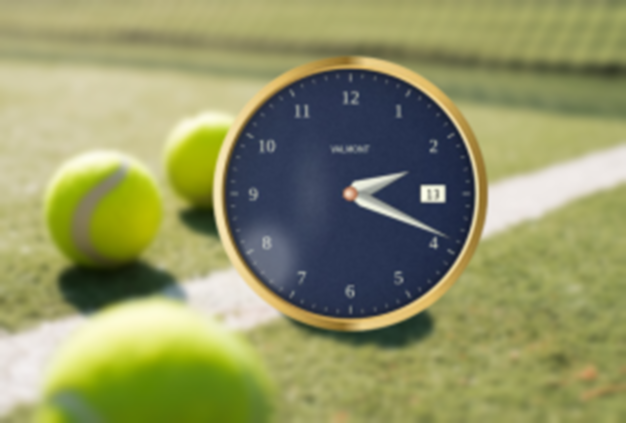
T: 2 h 19 min
